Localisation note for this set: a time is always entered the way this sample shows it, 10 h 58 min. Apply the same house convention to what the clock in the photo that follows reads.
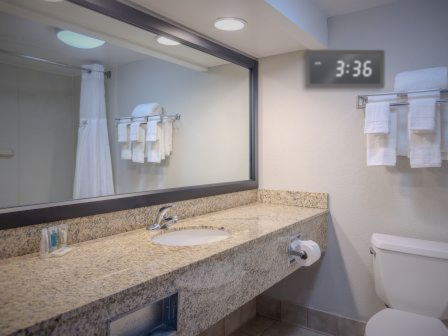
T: 3 h 36 min
